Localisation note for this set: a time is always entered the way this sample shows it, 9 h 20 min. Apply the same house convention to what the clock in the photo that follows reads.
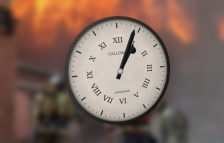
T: 1 h 04 min
